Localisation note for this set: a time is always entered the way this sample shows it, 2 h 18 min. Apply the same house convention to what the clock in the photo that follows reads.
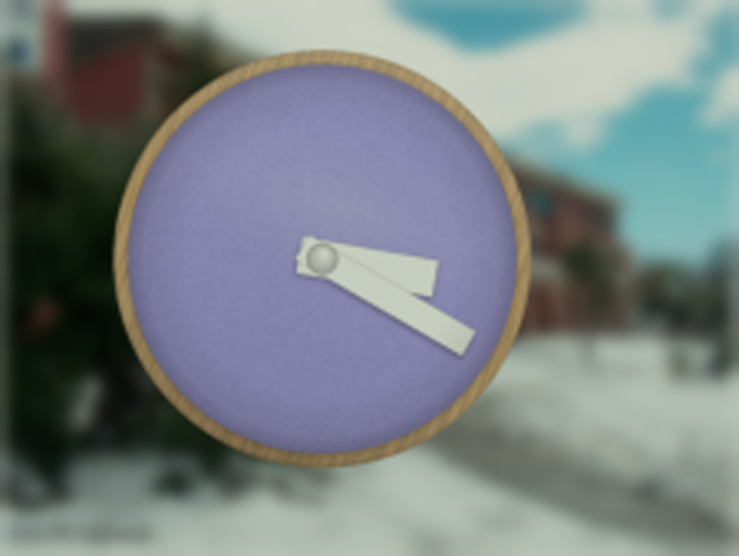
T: 3 h 20 min
